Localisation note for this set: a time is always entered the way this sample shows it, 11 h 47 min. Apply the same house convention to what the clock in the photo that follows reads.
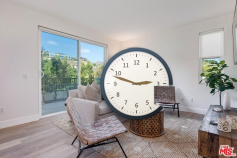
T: 2 h 48 min
